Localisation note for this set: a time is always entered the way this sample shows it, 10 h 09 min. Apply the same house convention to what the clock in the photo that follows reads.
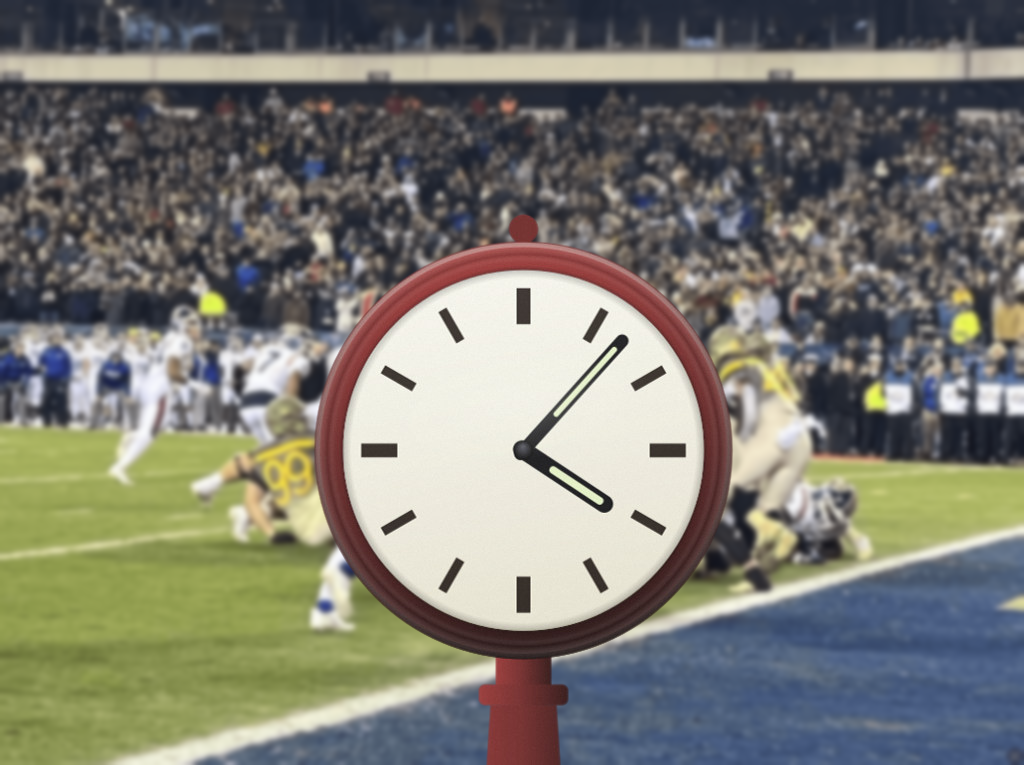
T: 4 h 07 min
